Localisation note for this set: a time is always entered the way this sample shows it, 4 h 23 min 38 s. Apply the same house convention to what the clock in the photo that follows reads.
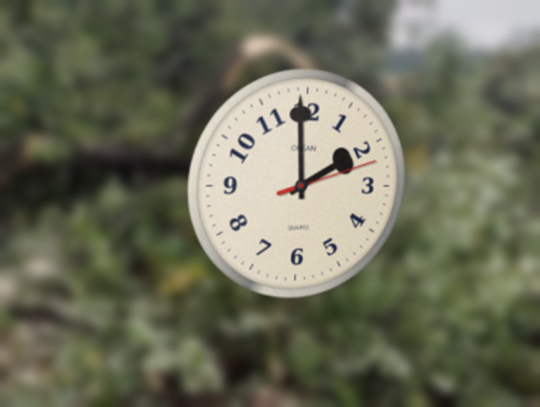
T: 1 h 59 min 12 s
